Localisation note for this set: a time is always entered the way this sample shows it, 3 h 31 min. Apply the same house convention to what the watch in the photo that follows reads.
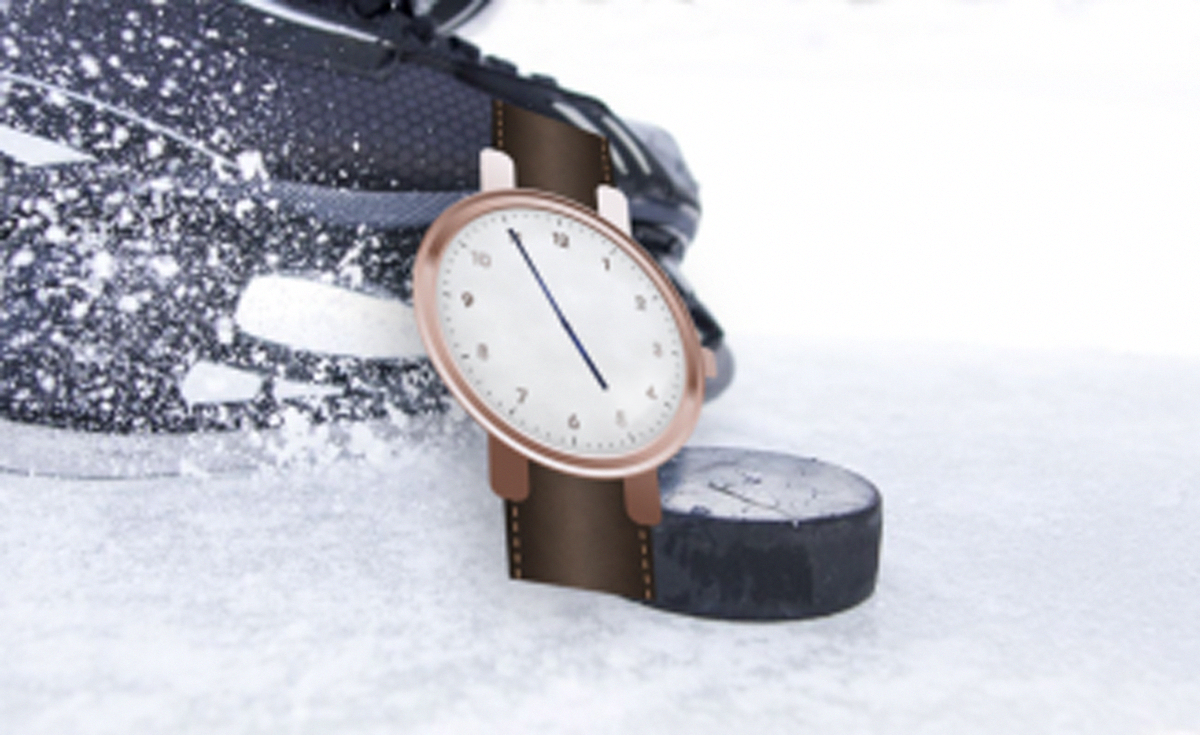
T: 4 h 55 min
